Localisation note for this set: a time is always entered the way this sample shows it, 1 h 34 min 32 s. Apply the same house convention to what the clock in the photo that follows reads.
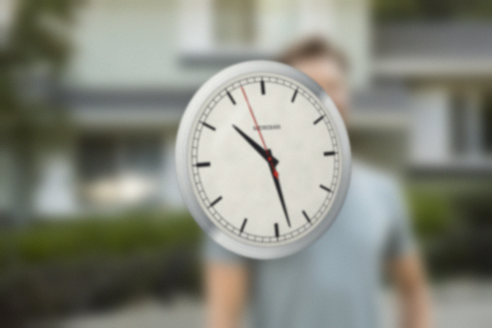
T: 10 h 27 min 57 s
